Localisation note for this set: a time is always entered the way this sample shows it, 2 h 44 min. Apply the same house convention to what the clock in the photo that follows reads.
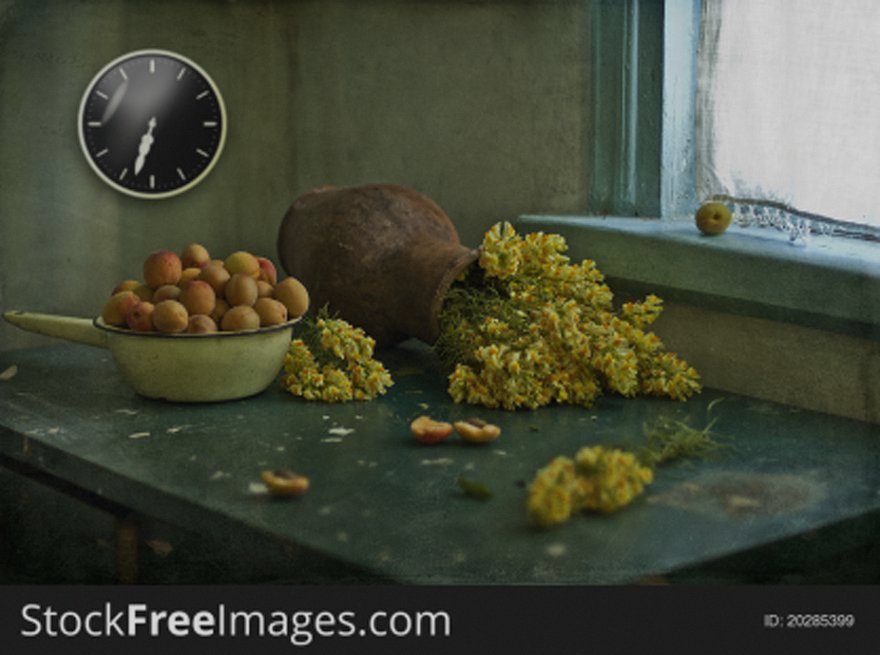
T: 6 h 33 min
